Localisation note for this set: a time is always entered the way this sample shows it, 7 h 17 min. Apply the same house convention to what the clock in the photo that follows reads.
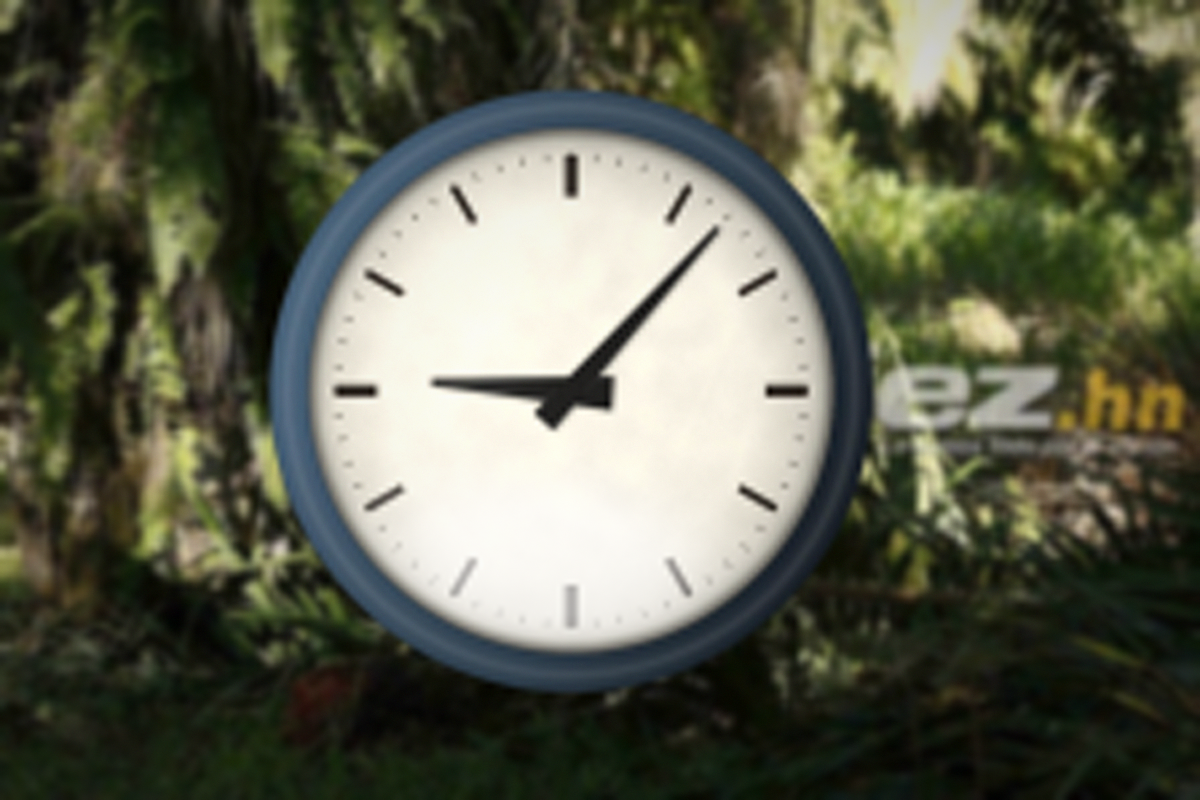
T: 9 h 07 min
